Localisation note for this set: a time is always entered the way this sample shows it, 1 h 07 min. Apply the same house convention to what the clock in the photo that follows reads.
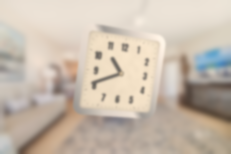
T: 10 h 41 min
